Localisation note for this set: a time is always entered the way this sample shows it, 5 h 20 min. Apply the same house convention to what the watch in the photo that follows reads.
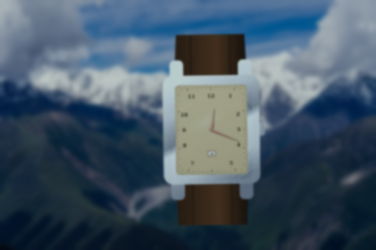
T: 12 h 19 min
